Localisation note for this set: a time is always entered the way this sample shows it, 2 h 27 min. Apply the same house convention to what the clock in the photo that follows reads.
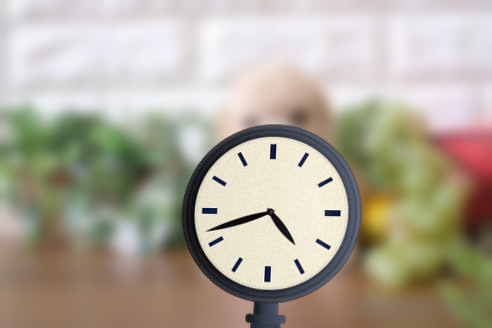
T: 4 h 42 min
